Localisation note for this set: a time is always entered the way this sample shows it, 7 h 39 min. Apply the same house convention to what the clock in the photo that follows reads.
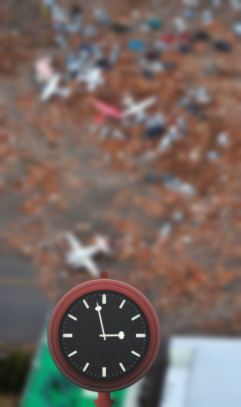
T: 2 h 58 min
